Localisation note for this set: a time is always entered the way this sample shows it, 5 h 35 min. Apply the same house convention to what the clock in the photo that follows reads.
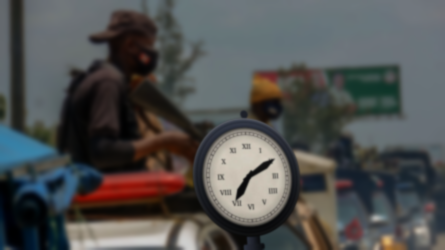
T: 7 h 10 min
